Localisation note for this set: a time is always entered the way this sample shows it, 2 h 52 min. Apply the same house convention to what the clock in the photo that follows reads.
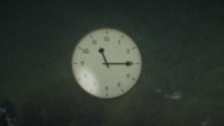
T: 11 h 15 min
